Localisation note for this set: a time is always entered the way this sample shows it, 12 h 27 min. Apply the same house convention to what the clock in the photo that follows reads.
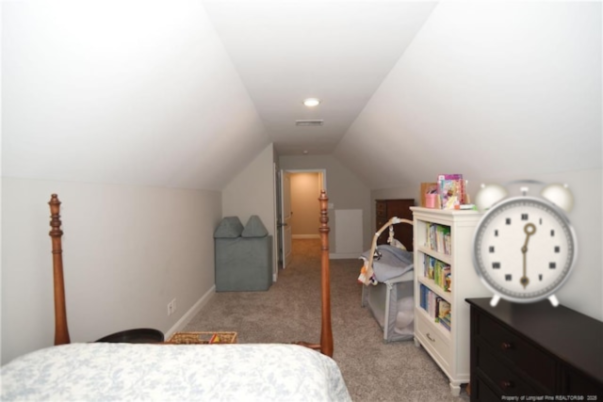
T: 12 h 30 min
